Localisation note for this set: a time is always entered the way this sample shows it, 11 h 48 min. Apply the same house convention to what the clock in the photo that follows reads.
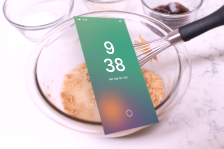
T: 9 h 38 min
